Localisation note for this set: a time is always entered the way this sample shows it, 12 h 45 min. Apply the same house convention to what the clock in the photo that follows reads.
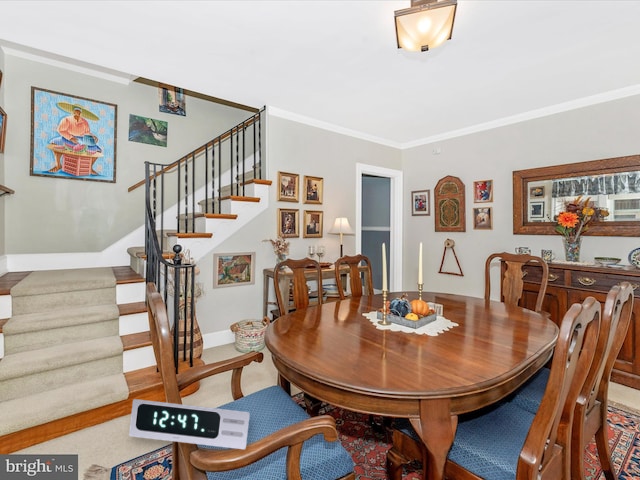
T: 12 h 47 min
